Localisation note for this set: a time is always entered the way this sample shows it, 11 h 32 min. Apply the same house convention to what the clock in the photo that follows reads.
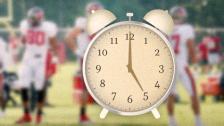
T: 5 h 00 min
